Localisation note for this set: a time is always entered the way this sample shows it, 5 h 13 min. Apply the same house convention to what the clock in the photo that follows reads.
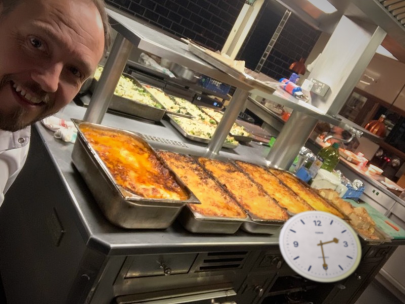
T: 2 h 30 min
